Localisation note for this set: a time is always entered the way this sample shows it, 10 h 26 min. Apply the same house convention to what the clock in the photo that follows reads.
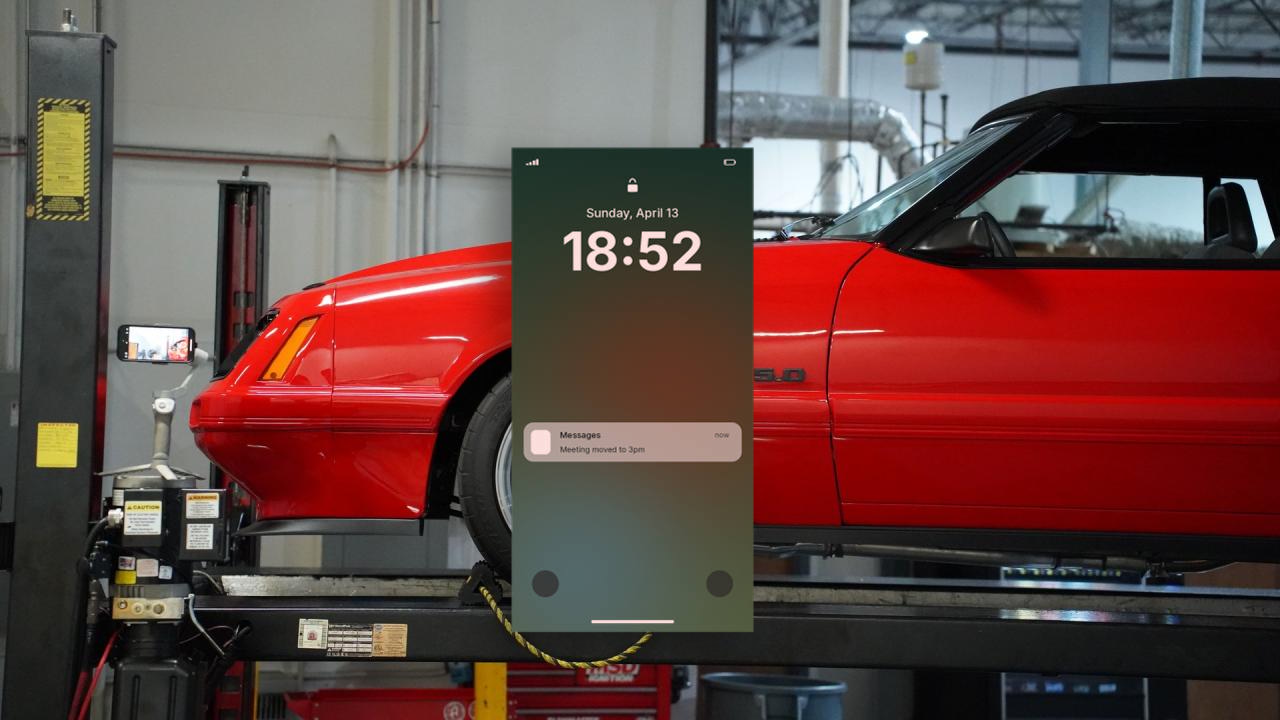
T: 18 h 52 min
